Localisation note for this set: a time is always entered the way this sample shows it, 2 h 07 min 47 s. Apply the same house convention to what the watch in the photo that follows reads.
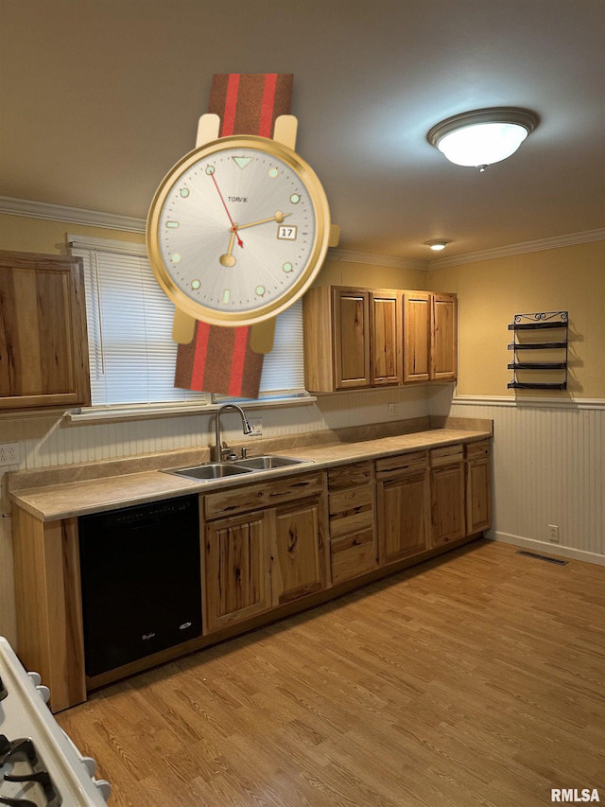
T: 6 h 11 min 55 s
